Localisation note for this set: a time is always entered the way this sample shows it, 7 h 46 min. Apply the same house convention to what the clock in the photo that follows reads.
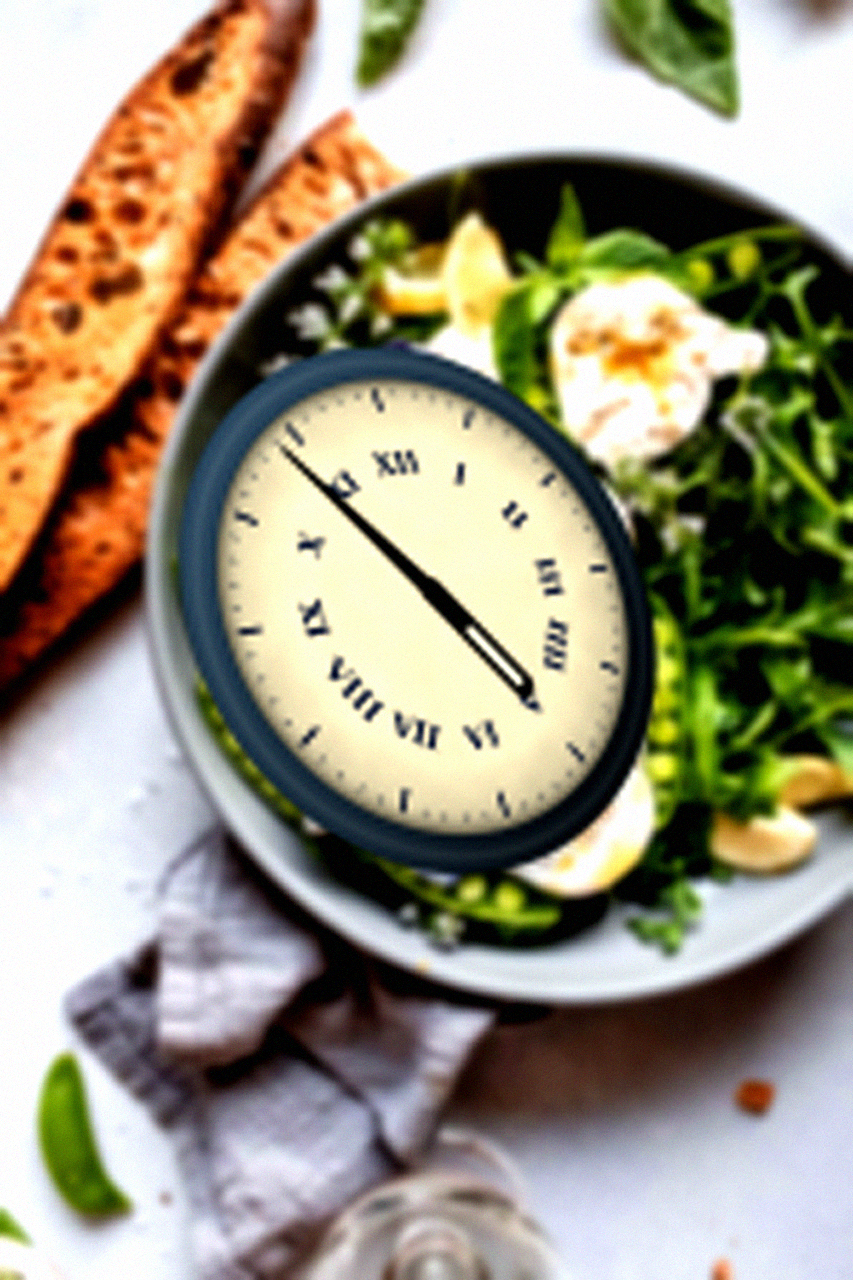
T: 4 h 54 min
